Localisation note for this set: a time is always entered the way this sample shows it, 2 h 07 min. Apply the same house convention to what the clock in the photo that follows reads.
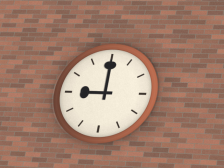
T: 9 h 00 min
